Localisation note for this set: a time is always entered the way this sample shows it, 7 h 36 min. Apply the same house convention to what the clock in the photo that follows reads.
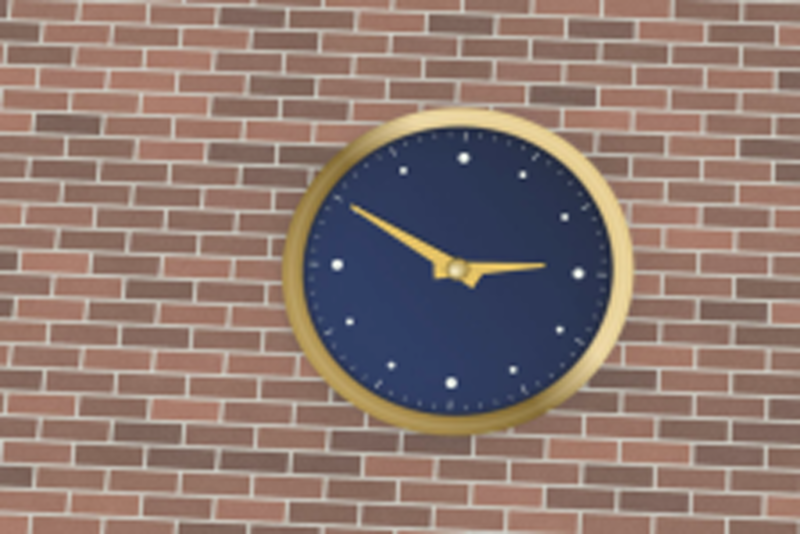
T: 2 h 50 min
